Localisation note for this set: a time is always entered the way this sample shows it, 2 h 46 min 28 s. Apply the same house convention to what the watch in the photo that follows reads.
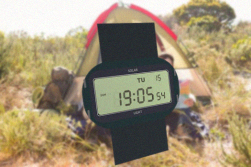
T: 19 h 05 min 54 s
